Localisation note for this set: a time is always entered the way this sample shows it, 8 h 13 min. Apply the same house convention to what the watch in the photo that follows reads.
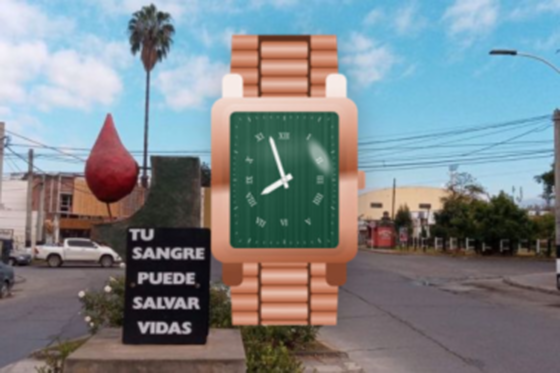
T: 7 h 57 min
